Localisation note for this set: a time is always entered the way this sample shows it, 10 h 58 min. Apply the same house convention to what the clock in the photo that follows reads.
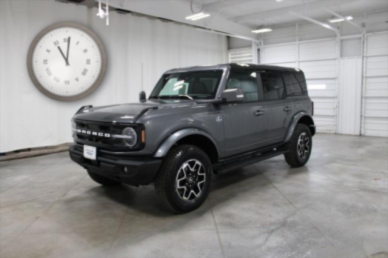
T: 11 h 01 min
